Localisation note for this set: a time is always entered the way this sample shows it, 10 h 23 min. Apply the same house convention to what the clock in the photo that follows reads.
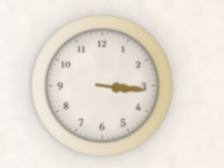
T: 3 h 16 min
